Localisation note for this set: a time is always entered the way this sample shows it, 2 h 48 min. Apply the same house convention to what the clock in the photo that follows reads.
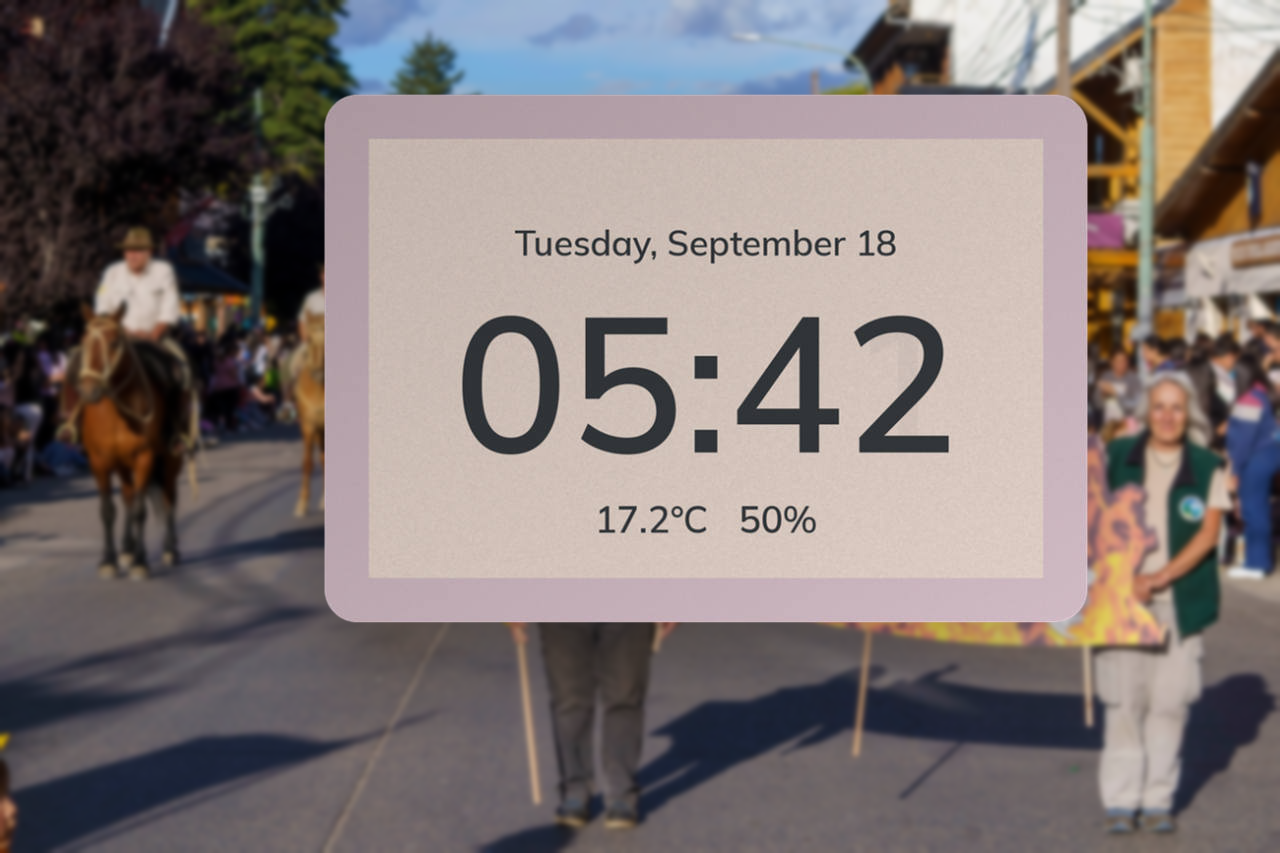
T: 5 h 42 min
